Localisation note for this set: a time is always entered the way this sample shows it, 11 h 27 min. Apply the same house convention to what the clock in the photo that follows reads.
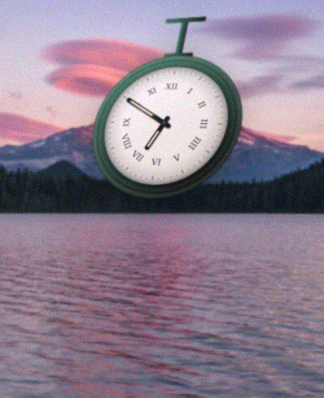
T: 6 h 50 min
